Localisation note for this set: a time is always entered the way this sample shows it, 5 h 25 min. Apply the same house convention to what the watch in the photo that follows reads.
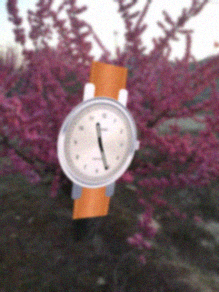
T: 11 h 26 min
